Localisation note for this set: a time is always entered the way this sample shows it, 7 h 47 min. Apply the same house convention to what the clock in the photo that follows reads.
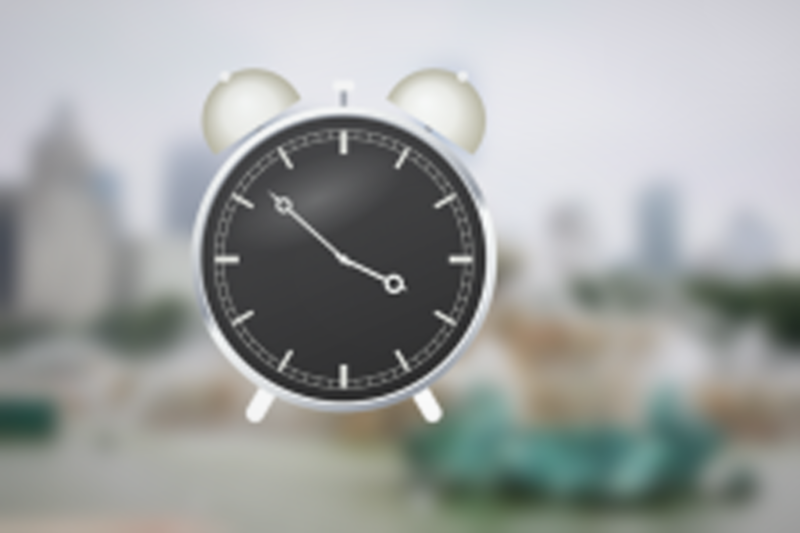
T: 3 h 52 min
